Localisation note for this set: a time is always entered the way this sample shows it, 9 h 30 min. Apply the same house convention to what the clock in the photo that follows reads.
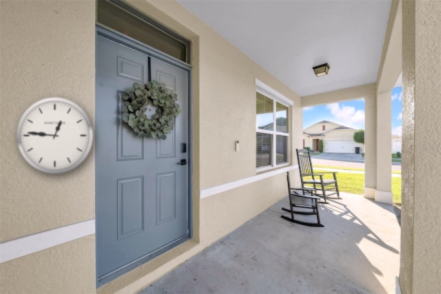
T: 12 h 46 min
